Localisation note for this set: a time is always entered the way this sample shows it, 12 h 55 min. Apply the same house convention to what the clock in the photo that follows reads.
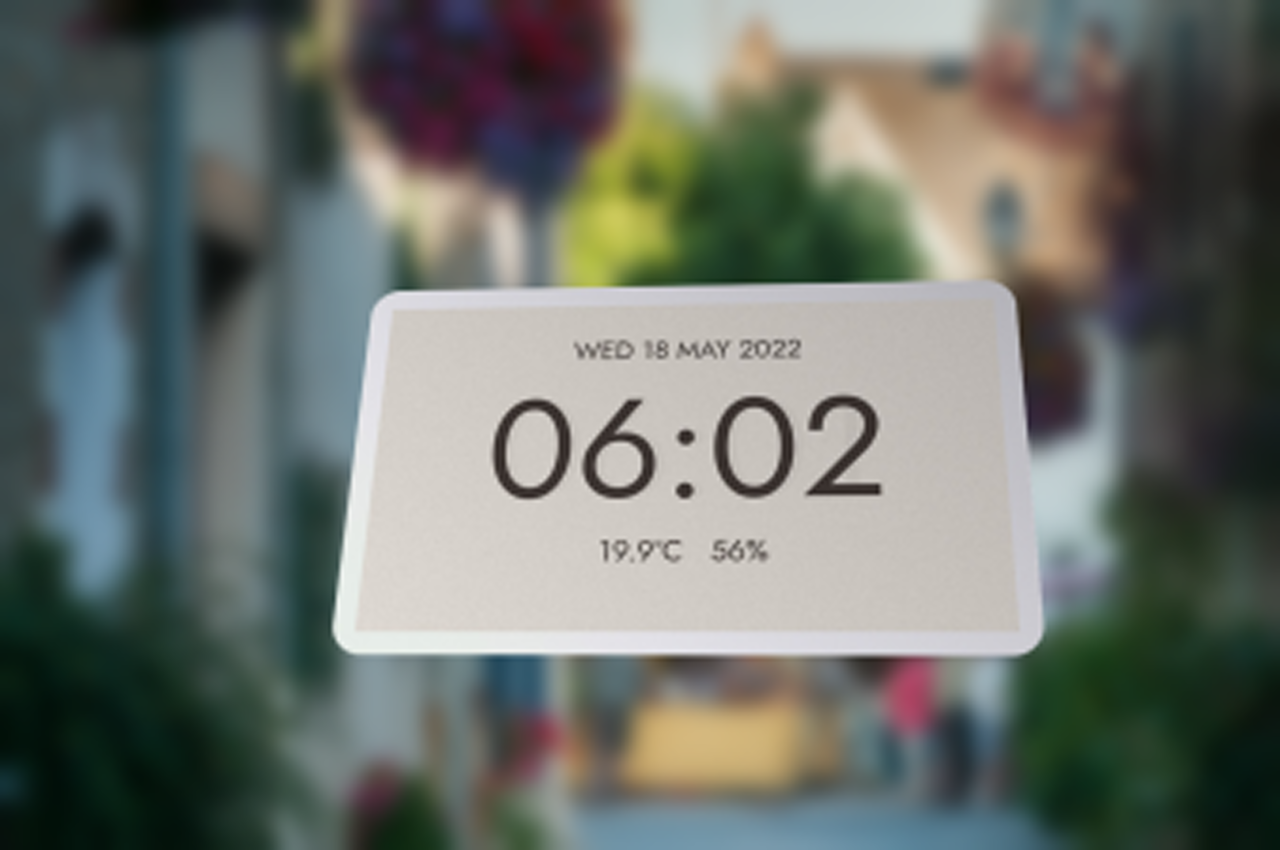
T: 6 h 02 min
